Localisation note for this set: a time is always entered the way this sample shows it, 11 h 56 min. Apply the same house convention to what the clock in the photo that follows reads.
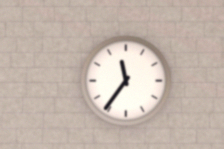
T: 11 h 36 min
